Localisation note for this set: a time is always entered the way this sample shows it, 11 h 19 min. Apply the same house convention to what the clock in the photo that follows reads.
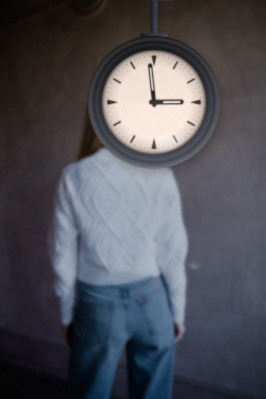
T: 2 h 59 min
